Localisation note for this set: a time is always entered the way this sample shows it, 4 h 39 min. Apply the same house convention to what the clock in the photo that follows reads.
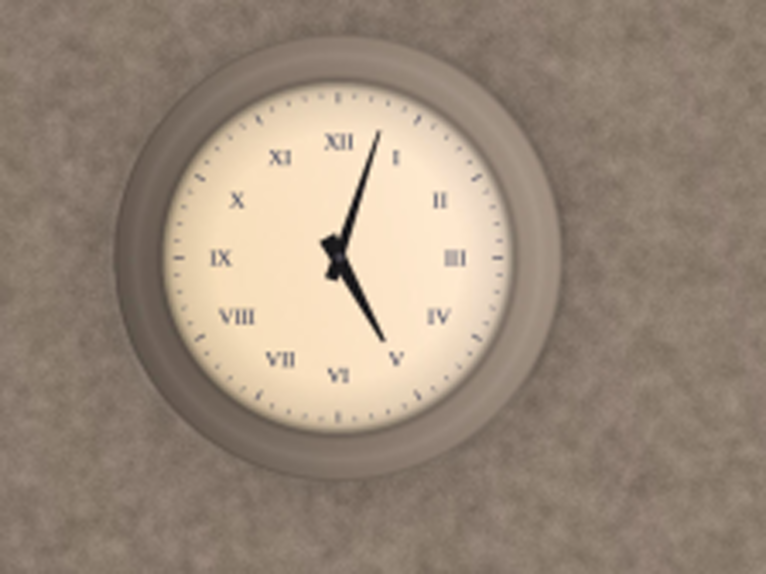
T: 5 h 03 min
